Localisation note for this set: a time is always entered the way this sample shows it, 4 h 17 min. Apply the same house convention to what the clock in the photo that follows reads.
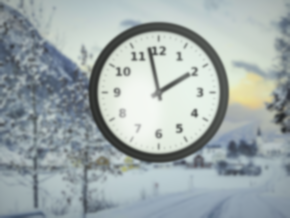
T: 1 h 58 min
